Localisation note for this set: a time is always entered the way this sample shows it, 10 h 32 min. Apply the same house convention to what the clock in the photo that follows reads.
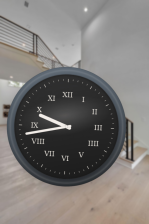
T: 9 h 43 min
